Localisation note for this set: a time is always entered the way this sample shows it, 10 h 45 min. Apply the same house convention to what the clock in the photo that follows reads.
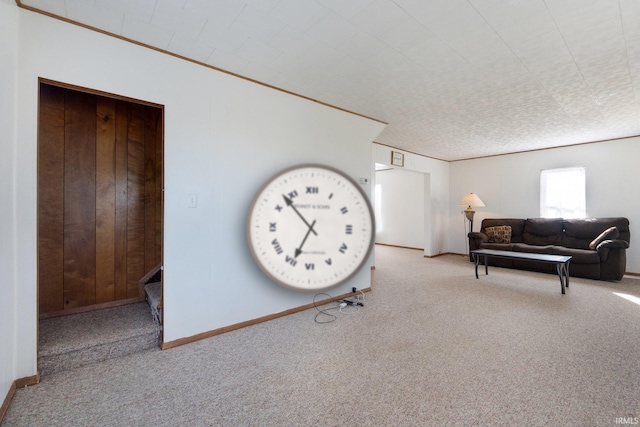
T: 6 h 53 min
